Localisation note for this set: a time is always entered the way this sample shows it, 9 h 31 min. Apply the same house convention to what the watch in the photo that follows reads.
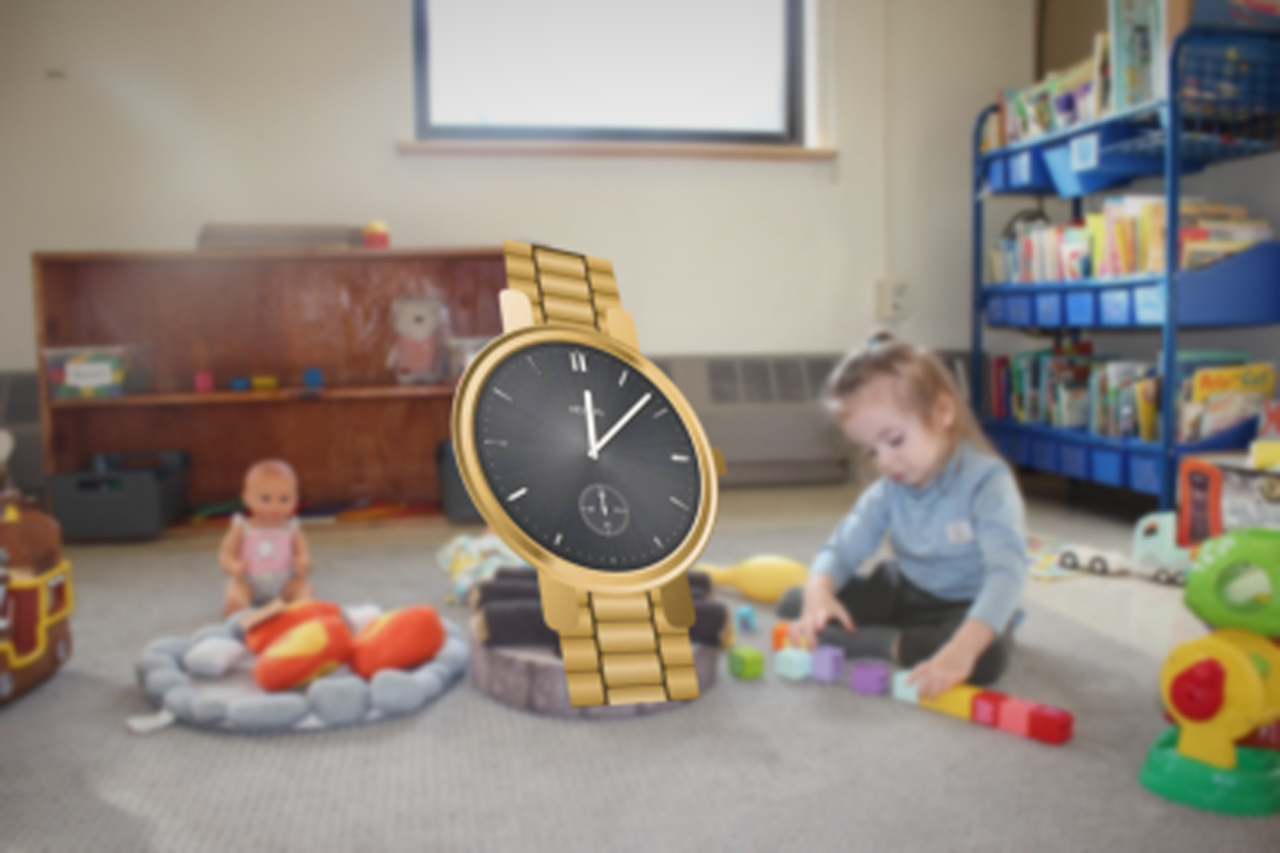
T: 12 h 08 min
